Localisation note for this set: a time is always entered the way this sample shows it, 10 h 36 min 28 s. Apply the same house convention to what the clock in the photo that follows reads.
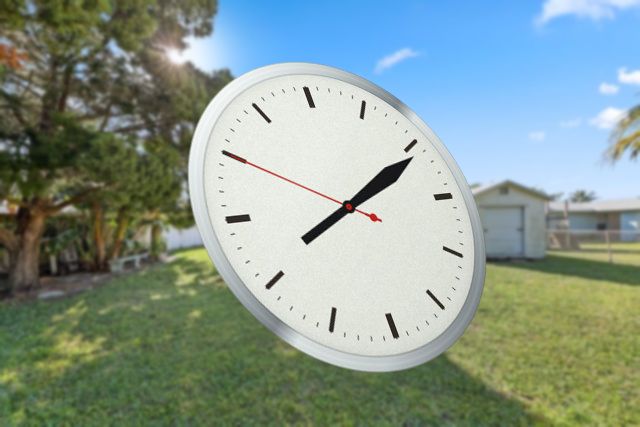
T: 8 h 10 min 50 s
